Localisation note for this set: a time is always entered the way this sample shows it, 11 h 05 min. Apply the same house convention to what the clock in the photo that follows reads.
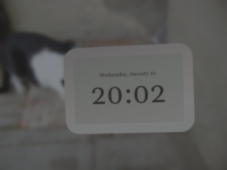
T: 20 h 02 min
